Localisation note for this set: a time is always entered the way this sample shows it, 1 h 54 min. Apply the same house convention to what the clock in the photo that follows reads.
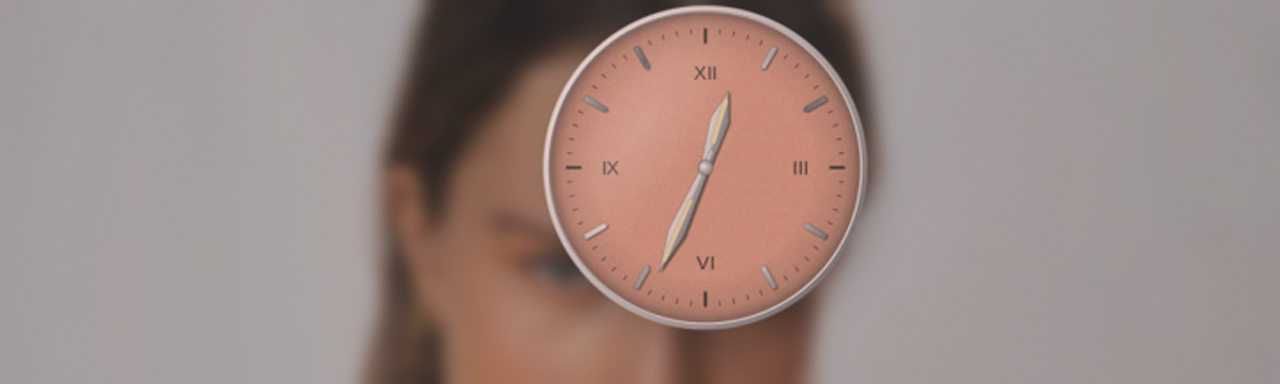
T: 12 h 34 min
